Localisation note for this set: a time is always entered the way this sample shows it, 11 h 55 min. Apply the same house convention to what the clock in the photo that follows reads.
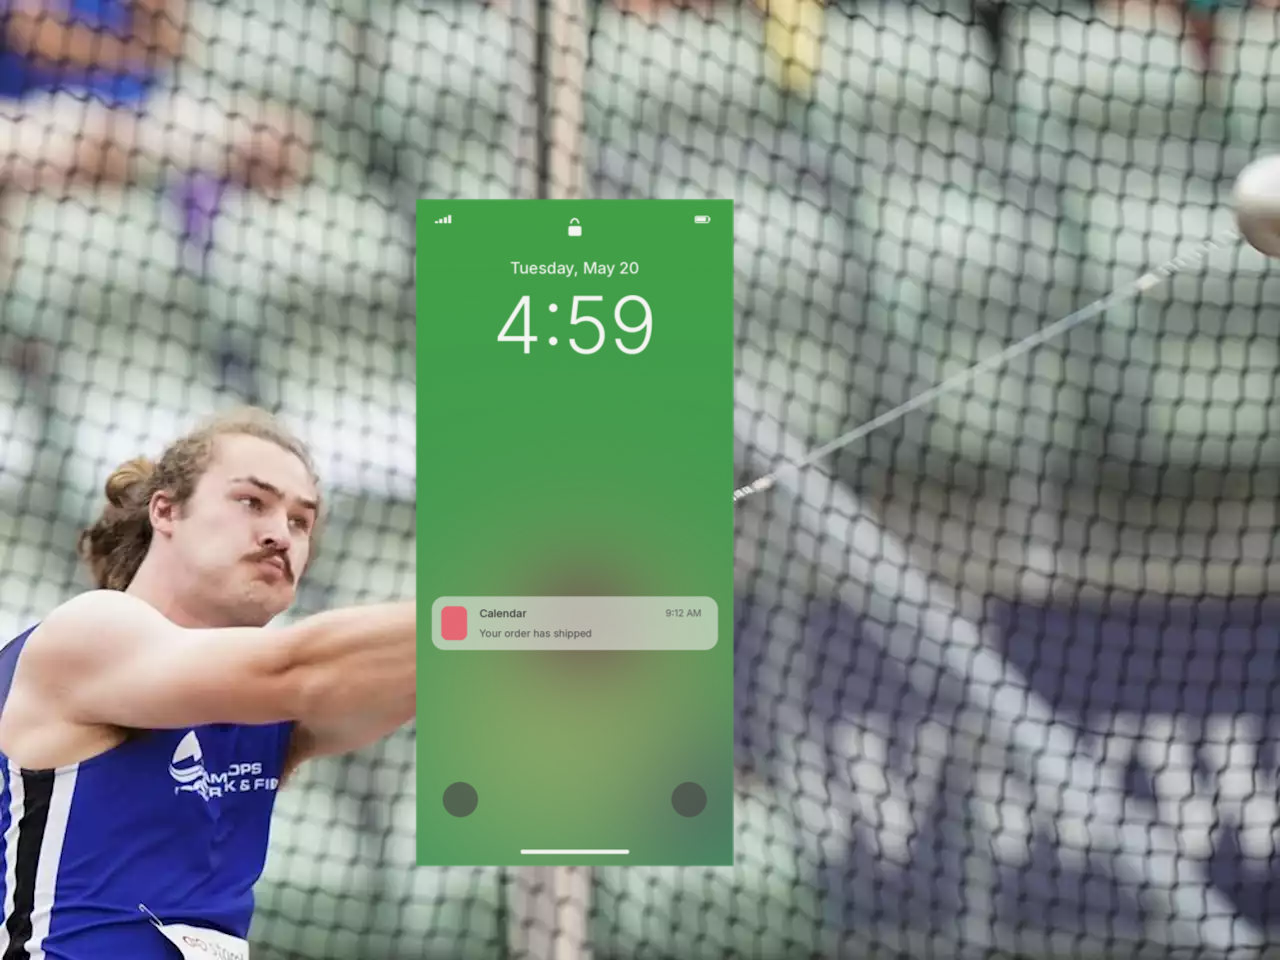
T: 4 h 59 min
